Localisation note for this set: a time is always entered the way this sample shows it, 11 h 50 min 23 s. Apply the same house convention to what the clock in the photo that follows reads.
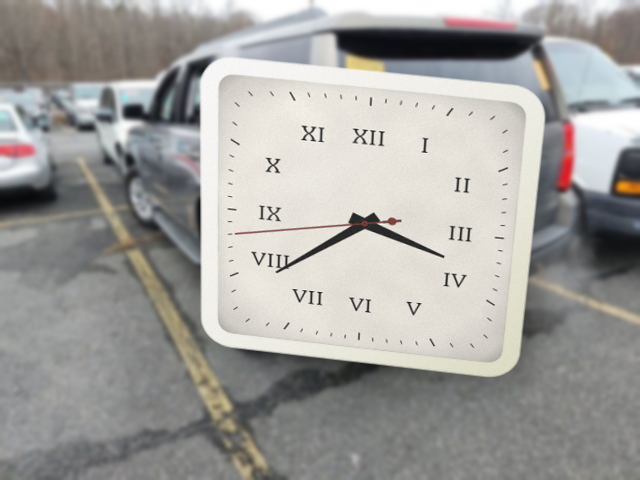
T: 3 h 38 min 43 s
